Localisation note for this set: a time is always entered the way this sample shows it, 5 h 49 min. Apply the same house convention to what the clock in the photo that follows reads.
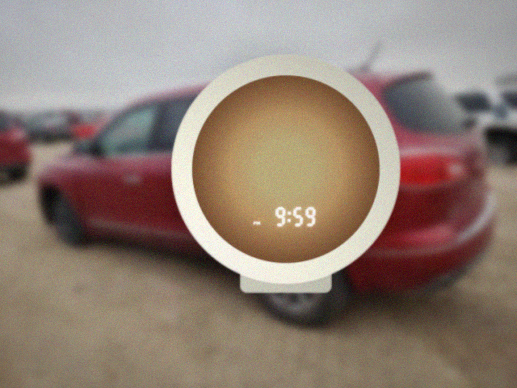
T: 9 h 59 min
